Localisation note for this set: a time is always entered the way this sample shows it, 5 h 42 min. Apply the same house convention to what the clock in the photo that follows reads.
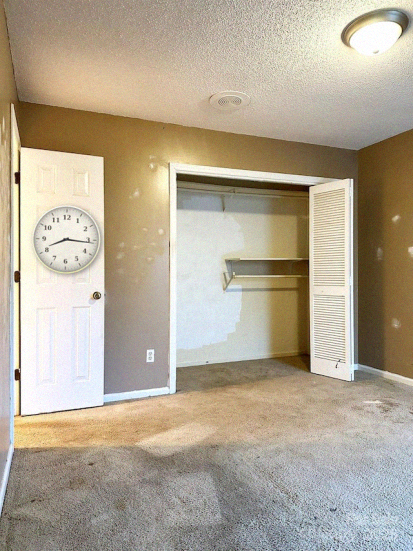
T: 8 h 16 min
